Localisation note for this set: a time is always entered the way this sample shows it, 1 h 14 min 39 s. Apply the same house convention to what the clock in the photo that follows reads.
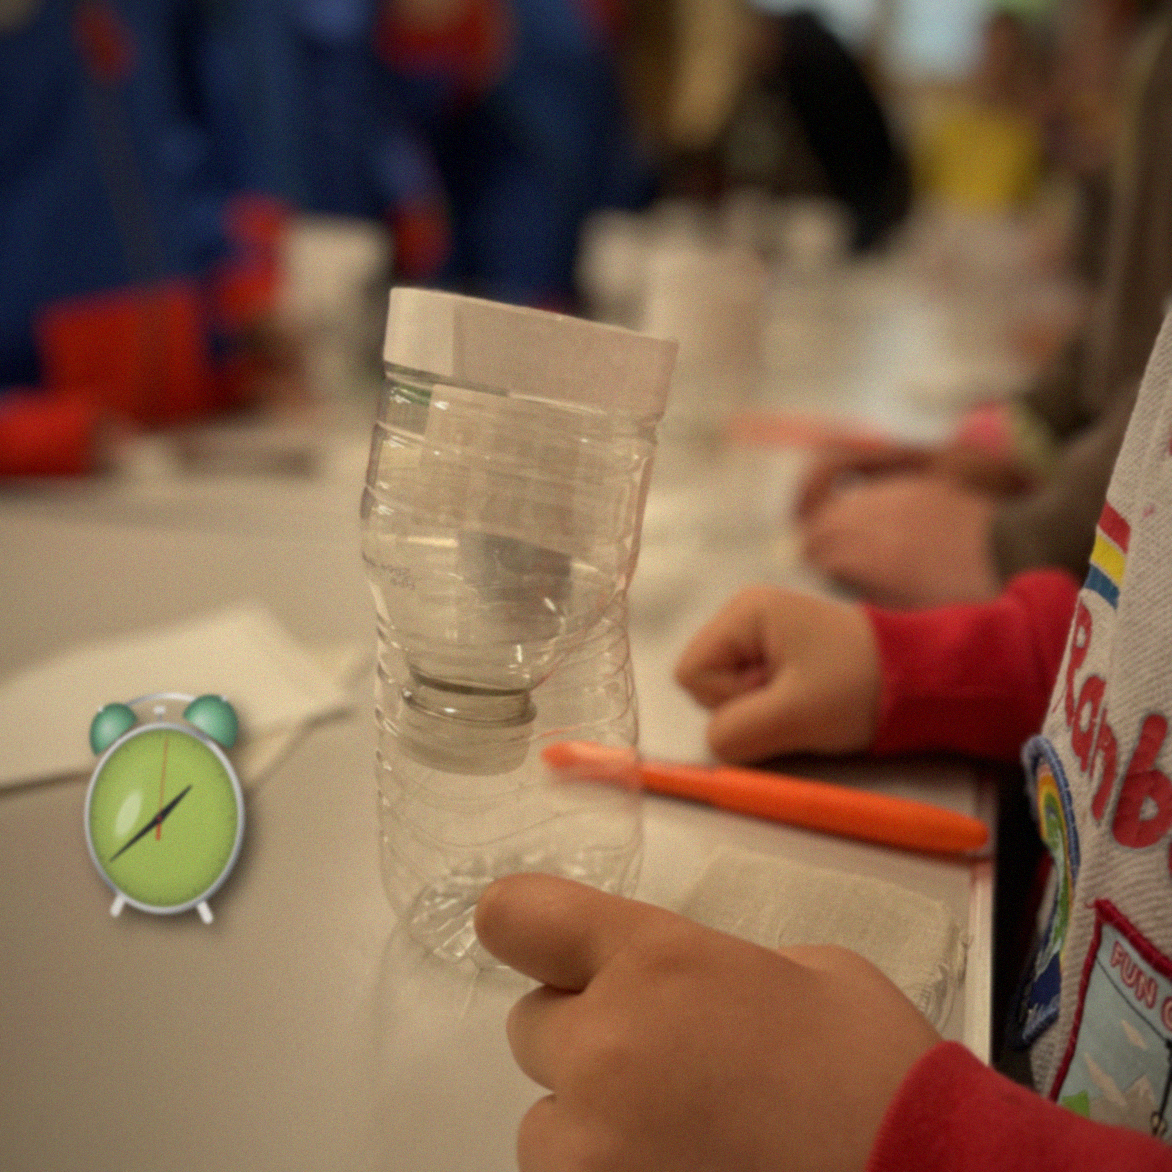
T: 1 h 39 min 01 s
